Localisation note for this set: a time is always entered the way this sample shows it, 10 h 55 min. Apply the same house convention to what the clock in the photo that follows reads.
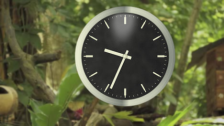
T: 9 h 34 min
